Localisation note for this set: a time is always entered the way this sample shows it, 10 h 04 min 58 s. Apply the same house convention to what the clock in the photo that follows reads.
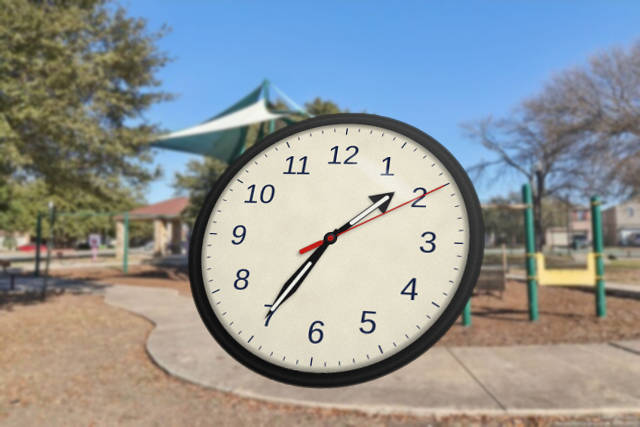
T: 1 h 35 min 10 s
